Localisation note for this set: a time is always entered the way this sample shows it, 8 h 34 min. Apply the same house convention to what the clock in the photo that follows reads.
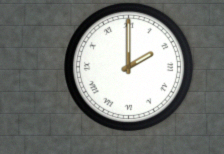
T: 2 h 00 min
